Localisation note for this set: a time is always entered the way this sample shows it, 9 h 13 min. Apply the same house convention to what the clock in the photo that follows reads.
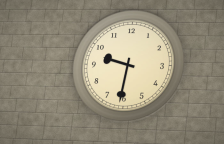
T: 9 h 31 min
